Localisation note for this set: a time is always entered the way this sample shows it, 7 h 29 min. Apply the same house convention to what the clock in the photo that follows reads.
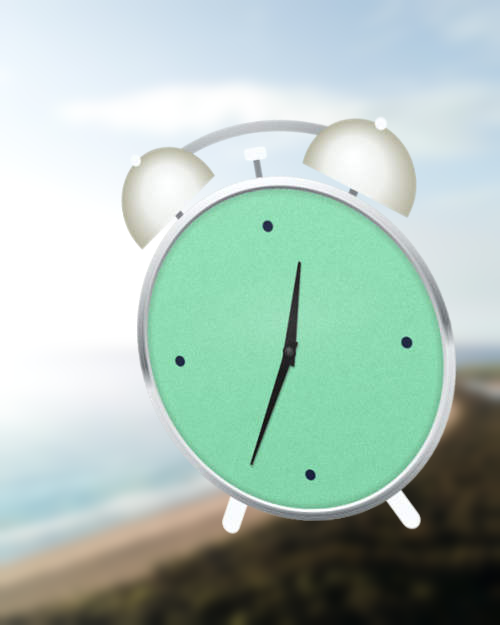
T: 12 h 35 min
